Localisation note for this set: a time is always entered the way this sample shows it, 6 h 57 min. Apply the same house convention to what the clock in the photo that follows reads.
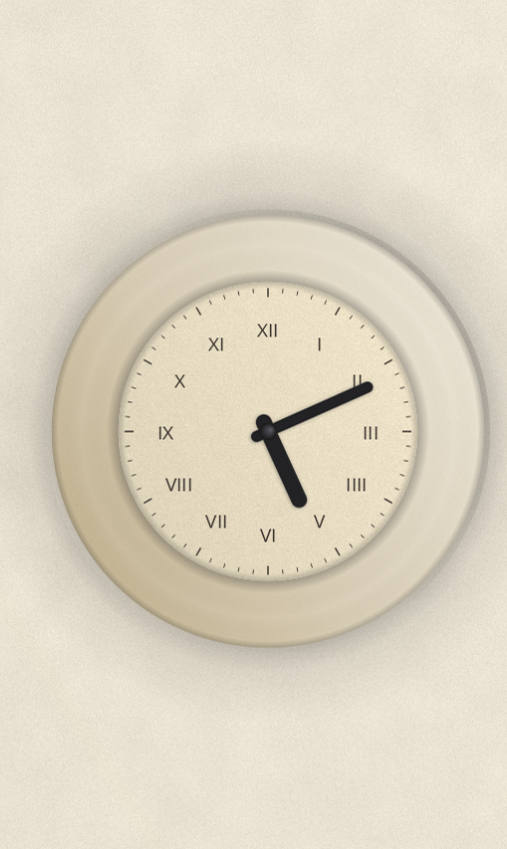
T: 5 h 11 min
